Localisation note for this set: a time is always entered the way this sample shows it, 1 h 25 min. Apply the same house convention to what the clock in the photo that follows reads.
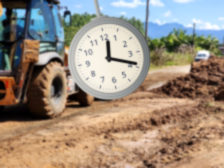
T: 12 h 19 min
